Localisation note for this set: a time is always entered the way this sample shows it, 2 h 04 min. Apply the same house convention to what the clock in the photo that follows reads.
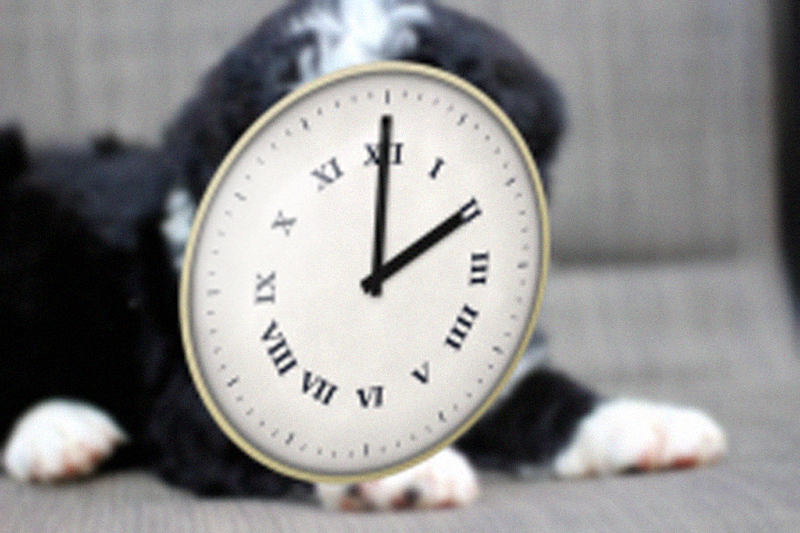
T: 2 h 00 min
